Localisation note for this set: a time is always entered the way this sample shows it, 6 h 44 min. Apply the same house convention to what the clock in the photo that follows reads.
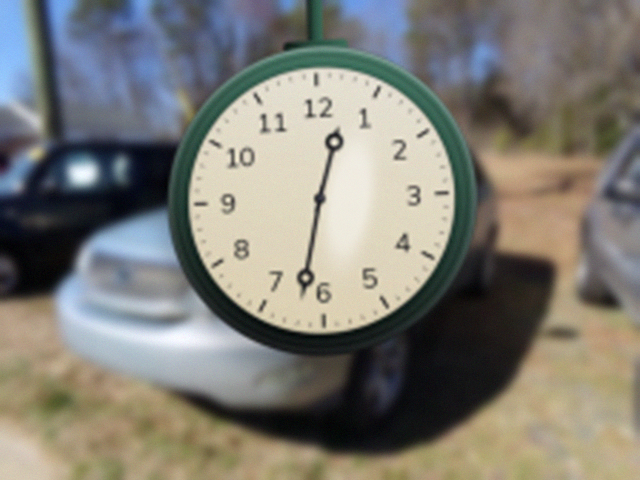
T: 12 h 32 min
